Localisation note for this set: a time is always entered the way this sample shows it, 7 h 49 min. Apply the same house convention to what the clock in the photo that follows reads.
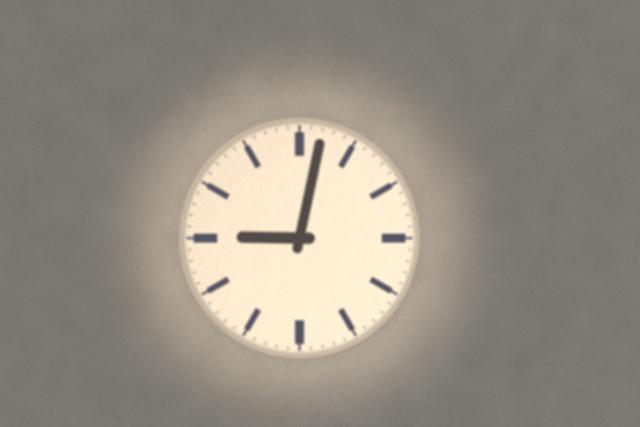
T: 9 h 02 min
